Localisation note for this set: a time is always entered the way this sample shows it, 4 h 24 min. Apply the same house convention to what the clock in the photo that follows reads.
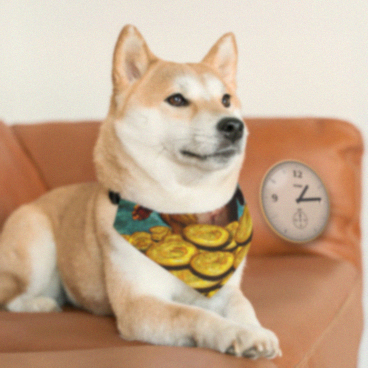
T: 1 h 14 min
